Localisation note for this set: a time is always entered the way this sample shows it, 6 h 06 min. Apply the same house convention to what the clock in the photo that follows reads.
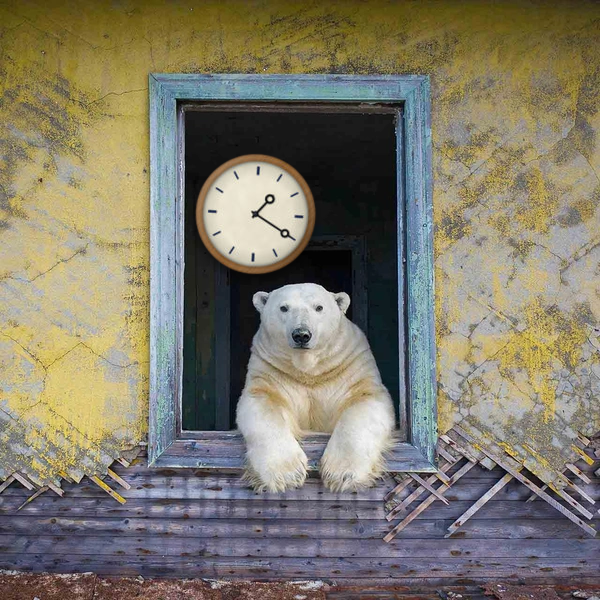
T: 1 h 20 min
